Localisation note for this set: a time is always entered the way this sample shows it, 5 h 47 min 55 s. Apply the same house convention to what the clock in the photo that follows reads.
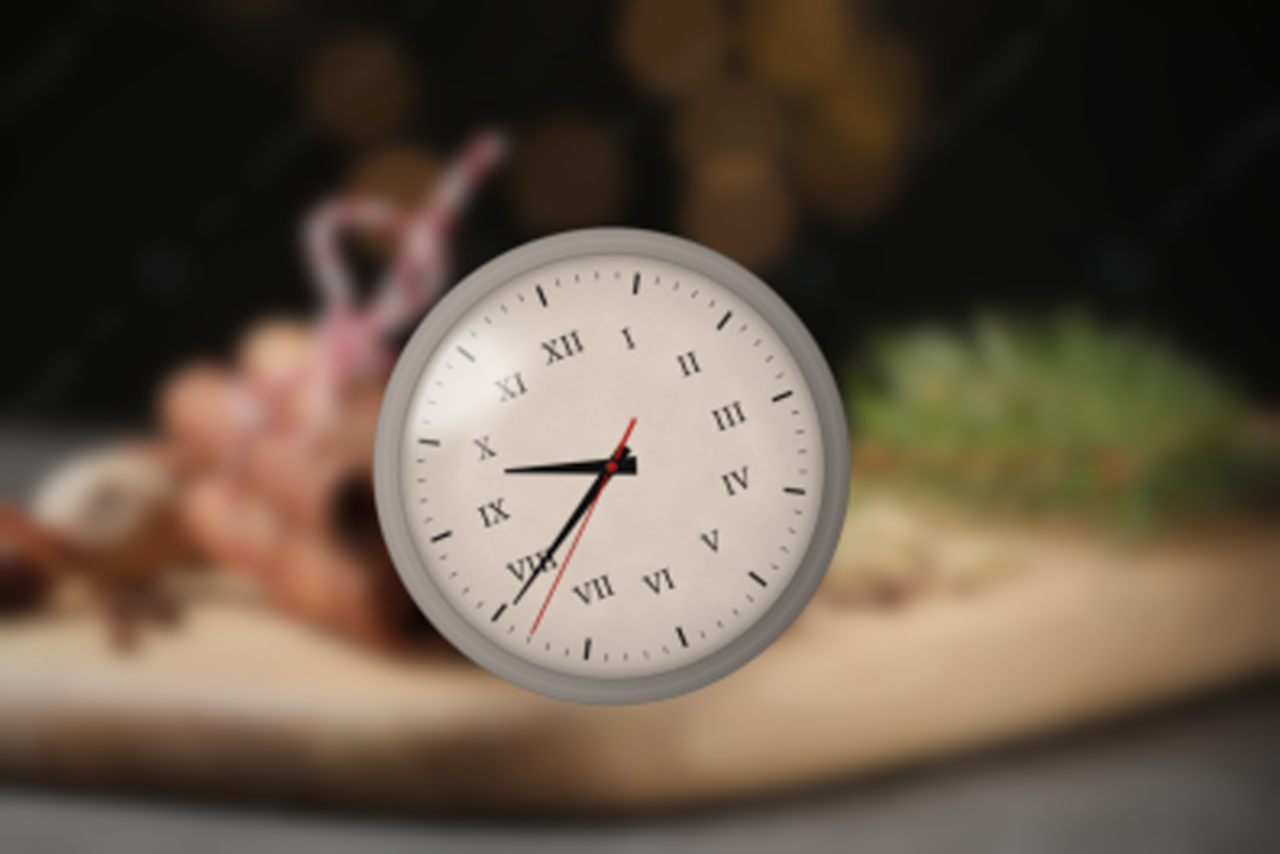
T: 9 h 39 min 38 s
